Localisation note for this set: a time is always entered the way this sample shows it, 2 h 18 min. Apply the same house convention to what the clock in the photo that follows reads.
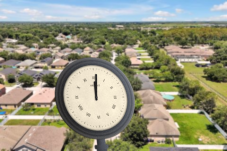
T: 12 h 01 min
